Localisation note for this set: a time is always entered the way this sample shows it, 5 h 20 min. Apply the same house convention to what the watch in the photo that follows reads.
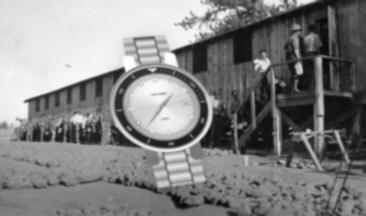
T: 1 h 37 min
